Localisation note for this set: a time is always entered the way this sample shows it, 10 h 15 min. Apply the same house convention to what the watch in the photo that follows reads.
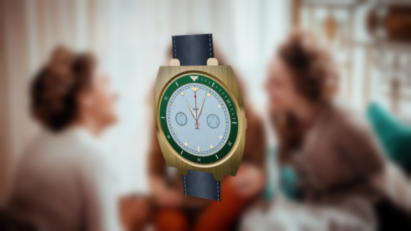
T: 11 h 04 min
